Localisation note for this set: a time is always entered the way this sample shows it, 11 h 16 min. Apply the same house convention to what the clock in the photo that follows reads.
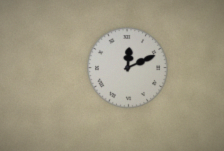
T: 12 h 11 min
